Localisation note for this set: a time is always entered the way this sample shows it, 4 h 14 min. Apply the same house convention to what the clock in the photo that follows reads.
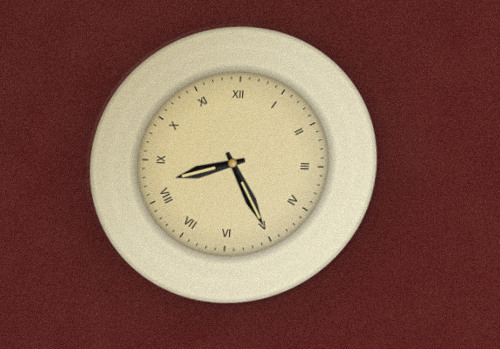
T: 8 h 25 min
